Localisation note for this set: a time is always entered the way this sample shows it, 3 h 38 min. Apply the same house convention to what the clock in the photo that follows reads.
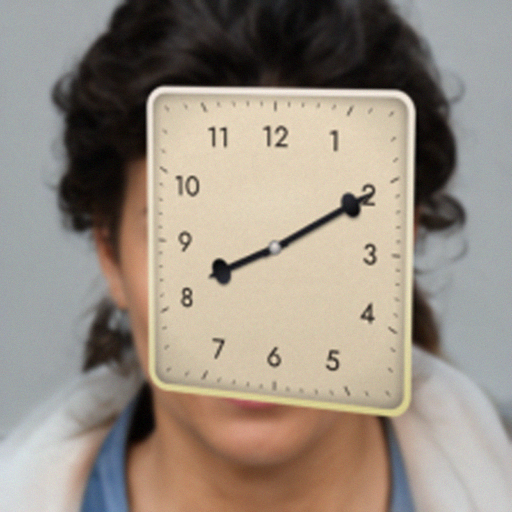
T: 8 h 10 min
